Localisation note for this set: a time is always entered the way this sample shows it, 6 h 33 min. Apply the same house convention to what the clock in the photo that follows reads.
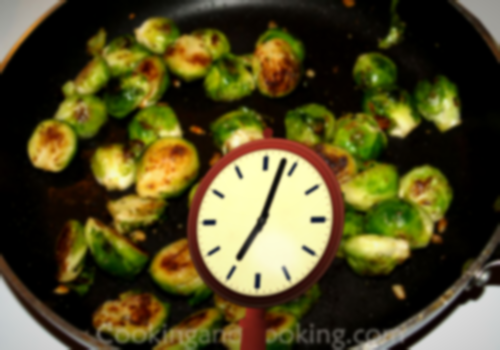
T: 7 h 03 min
